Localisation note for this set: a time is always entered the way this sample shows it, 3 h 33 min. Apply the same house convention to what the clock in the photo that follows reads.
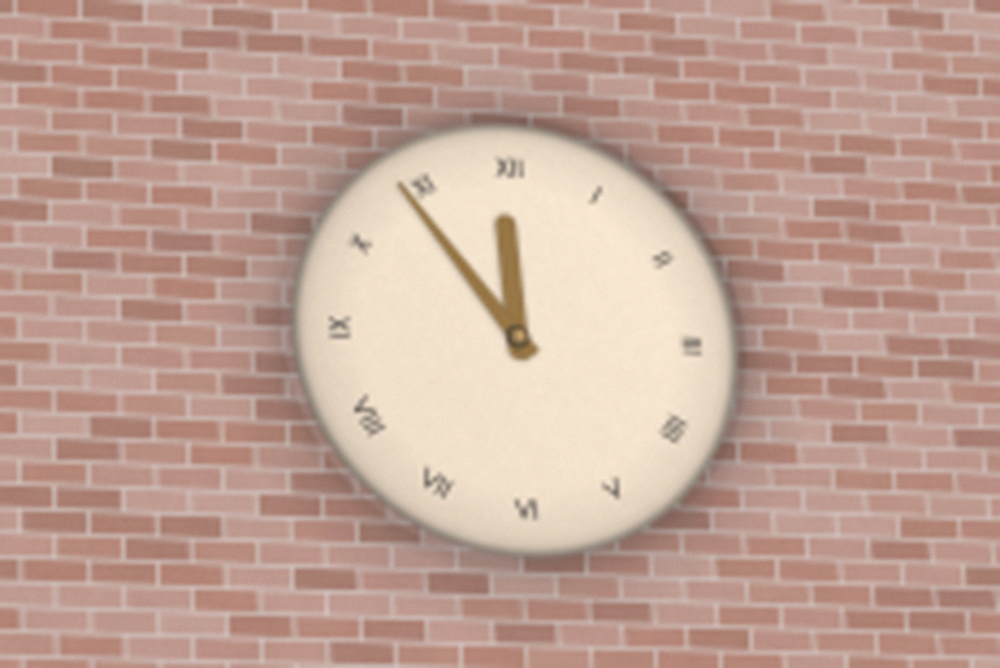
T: 11 h 54 min
